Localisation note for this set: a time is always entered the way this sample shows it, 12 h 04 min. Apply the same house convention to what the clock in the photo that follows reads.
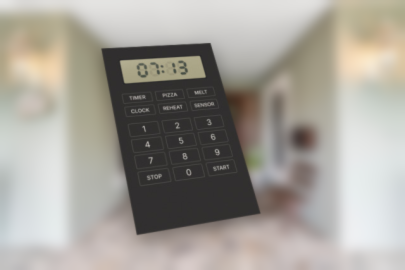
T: 7 h 13 min
